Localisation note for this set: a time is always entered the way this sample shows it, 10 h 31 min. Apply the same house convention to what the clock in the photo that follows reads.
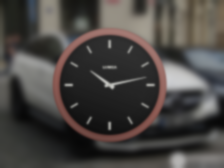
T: 10 h 13 min
